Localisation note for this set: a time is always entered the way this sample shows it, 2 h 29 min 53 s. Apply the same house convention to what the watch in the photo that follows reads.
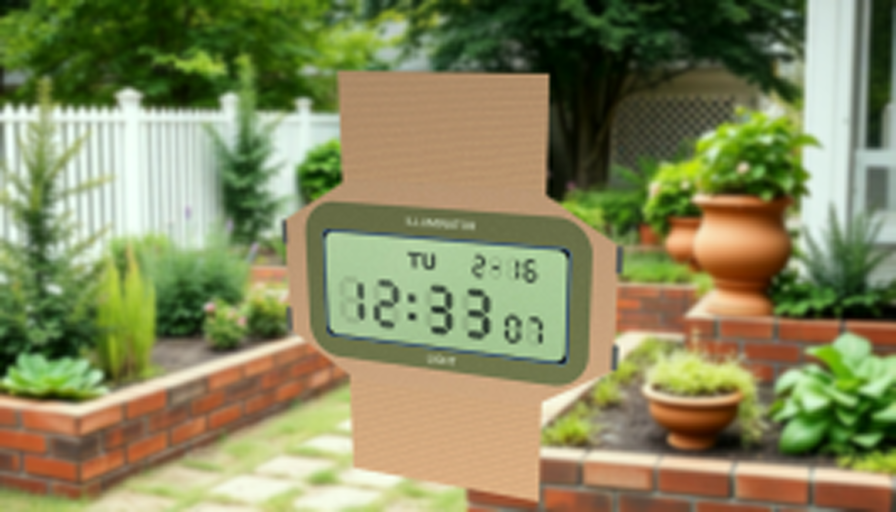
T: 12 h 33 min 07 s
